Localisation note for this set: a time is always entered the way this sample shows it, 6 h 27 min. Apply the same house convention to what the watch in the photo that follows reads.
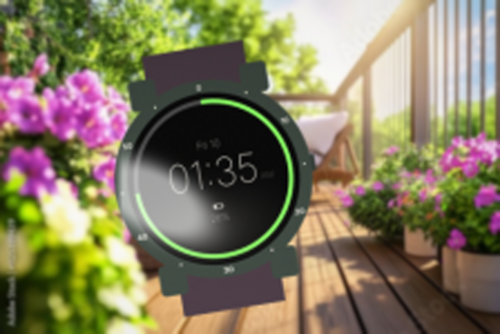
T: 1 h 35 min
